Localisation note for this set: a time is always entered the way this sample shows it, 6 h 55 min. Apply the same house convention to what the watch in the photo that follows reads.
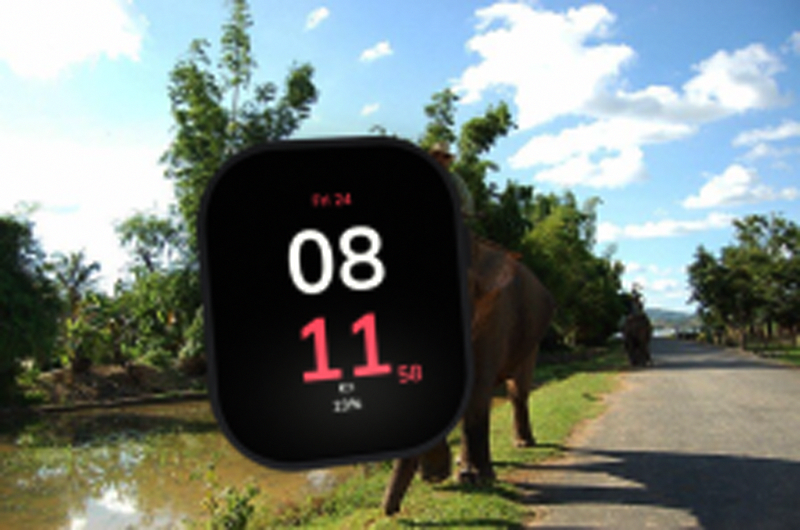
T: 8 h 11 min
